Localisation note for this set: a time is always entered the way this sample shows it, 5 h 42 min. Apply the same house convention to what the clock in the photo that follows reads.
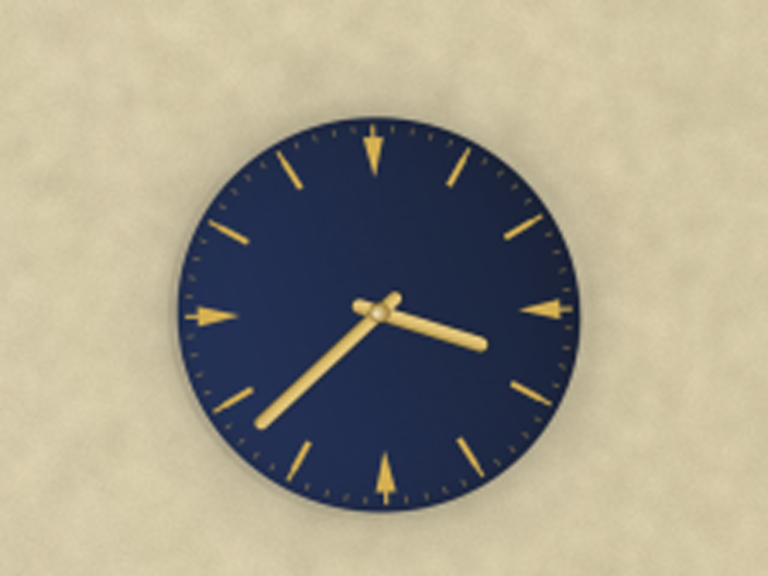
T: 3 h 38 min
